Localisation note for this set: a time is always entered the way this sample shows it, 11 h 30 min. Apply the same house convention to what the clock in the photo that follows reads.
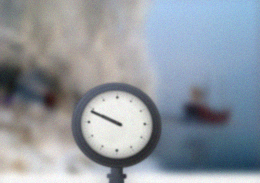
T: 9 h 49 min
